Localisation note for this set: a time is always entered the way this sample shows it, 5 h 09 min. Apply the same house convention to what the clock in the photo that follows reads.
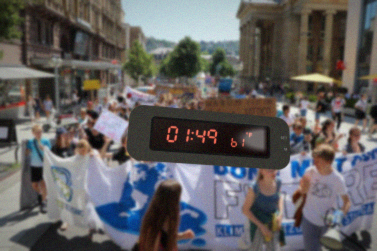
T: 1 h 49 min
